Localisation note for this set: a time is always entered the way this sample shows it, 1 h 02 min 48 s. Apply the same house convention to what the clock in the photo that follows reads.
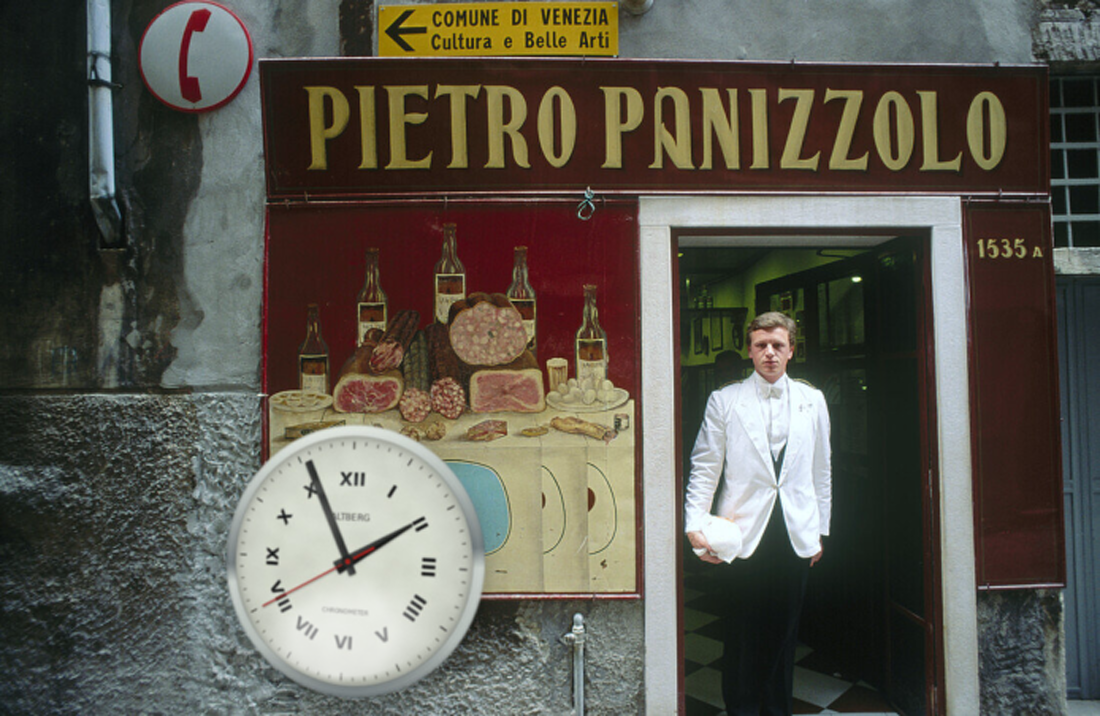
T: 1 h 55 min 40 s
